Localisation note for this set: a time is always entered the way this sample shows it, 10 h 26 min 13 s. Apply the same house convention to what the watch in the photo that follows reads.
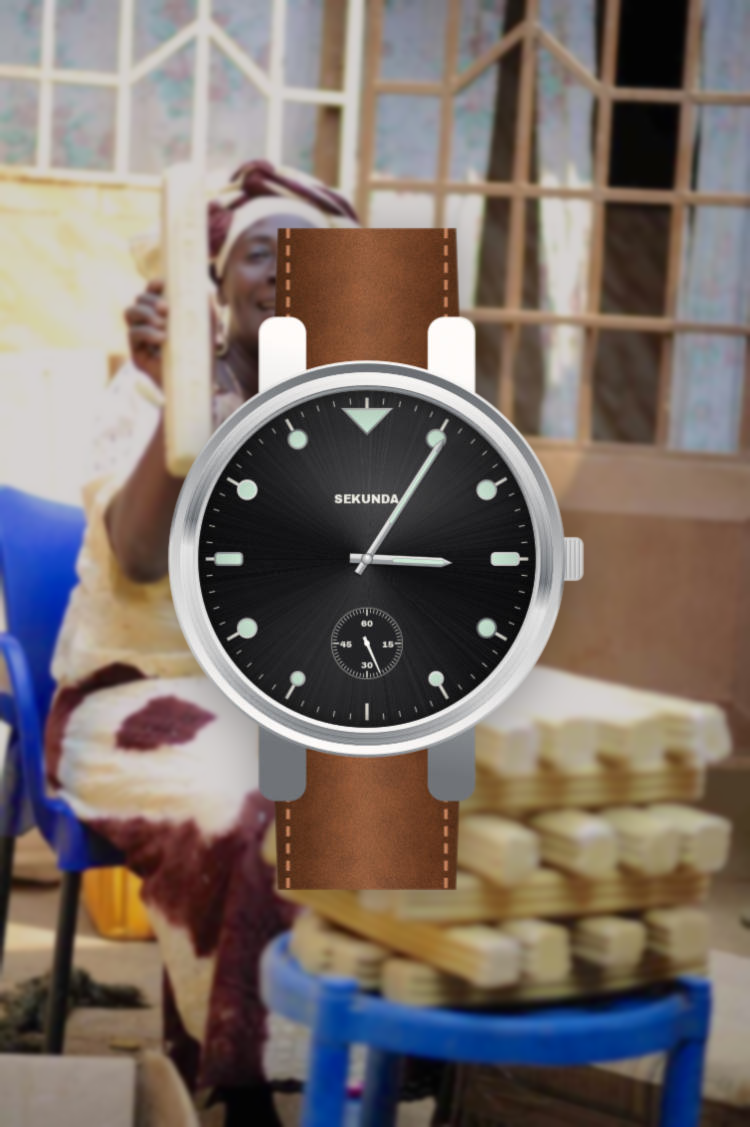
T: 3 h 05 min 26 s
